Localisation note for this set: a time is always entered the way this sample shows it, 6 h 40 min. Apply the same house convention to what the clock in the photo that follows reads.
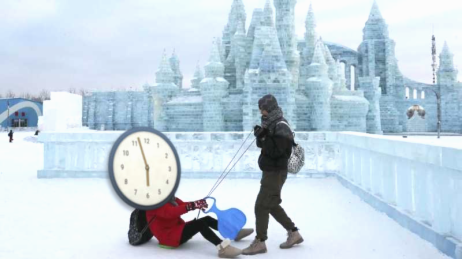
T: 5 h 57 min
